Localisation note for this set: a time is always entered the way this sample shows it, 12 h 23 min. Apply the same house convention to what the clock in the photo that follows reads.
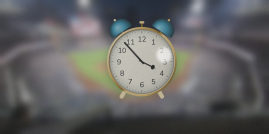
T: 3 h 53 min
